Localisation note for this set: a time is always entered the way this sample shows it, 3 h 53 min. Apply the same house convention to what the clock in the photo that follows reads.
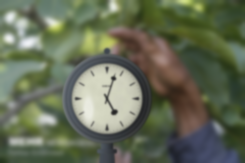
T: 5 h 03 min
